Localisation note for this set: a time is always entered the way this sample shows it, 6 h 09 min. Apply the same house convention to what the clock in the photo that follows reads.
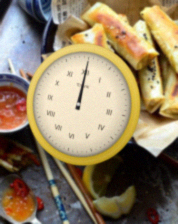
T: 12 h 00 min
